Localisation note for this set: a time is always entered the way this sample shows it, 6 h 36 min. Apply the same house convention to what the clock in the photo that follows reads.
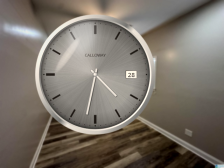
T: 4 h 32 min
